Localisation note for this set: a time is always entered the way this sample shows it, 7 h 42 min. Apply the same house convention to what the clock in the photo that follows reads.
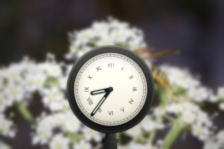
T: 8 h 36 min
